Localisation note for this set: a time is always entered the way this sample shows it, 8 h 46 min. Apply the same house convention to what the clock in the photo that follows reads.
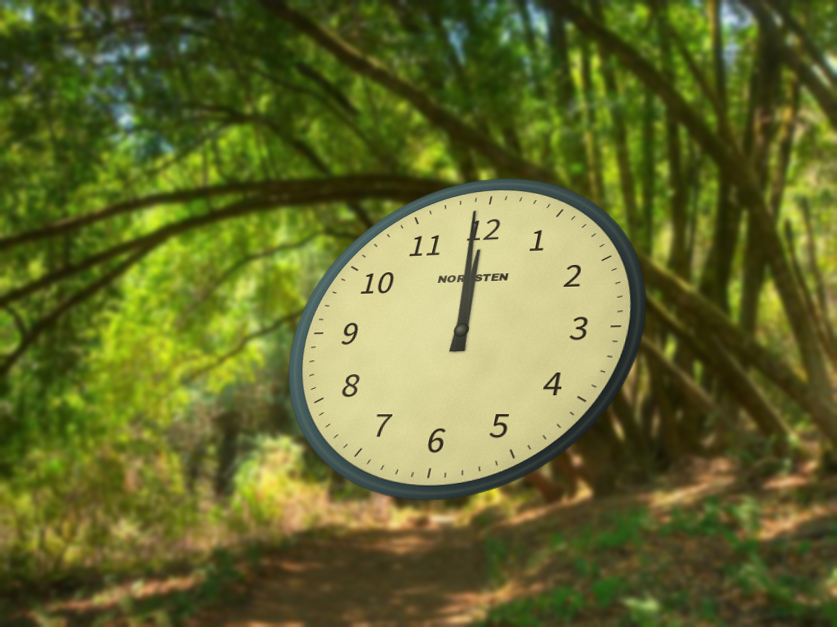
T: 11 h 59 min
